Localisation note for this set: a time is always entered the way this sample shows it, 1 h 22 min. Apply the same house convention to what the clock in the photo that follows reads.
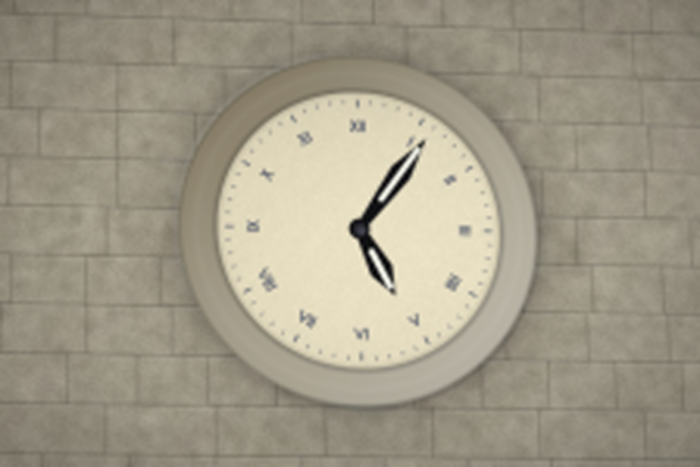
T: 5 h 06 min
